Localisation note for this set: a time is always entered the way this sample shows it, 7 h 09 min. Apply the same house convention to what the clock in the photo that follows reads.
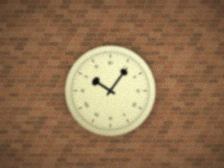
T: 10 h 06 min
